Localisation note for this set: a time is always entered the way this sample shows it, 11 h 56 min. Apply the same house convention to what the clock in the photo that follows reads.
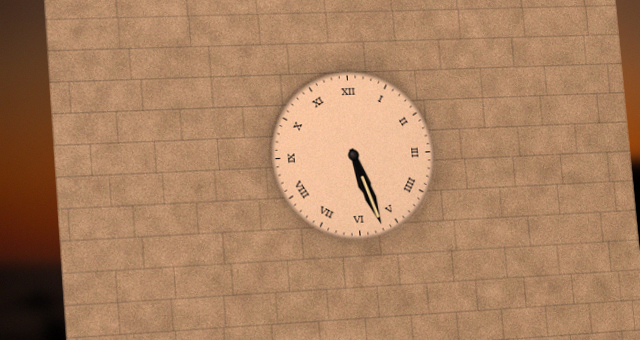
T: 5 h 27 min
